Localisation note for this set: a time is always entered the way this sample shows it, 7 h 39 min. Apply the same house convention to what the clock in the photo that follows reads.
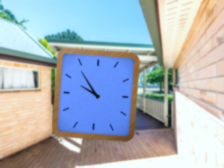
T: 9 h 54 min
